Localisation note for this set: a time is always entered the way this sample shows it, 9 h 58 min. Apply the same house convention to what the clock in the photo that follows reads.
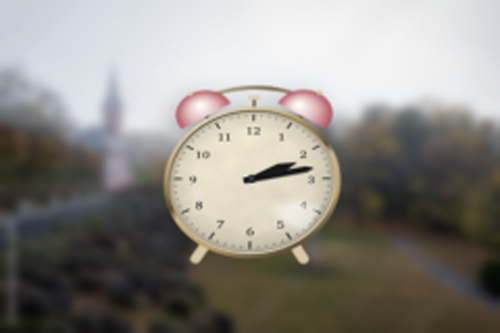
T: 2 h 13 min
